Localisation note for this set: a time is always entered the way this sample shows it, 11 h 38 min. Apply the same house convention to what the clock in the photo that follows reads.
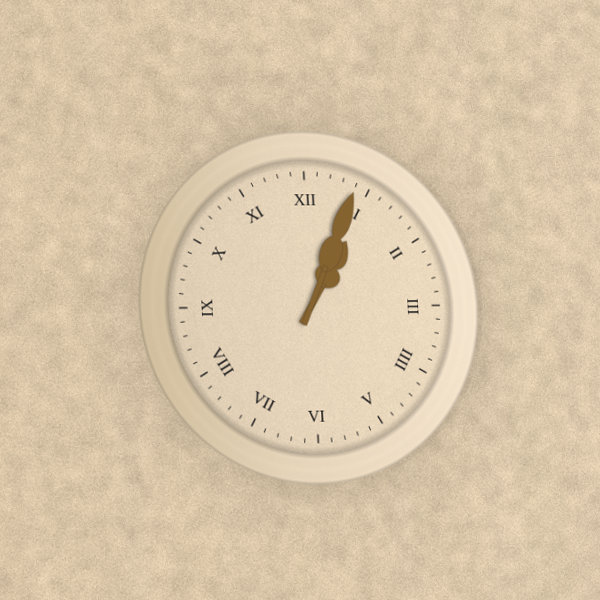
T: 1 h 04 min
